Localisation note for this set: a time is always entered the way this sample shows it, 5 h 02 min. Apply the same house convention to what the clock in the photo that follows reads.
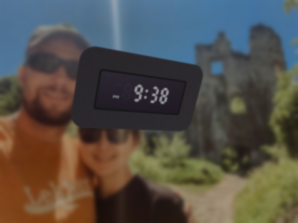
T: 9 h 38 min
